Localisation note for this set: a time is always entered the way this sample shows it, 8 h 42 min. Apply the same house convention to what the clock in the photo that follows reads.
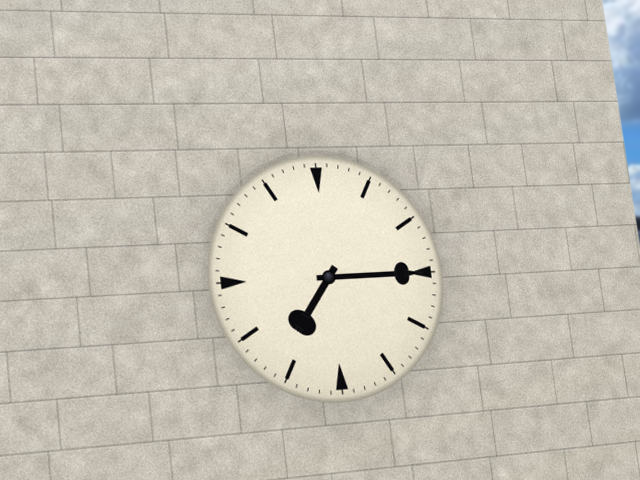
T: 7 h 15 min
